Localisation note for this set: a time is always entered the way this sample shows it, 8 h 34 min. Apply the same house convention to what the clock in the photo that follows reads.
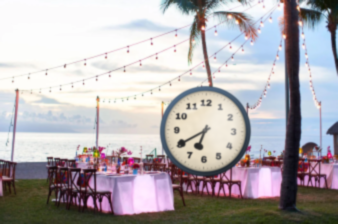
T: 6 h 40 min
